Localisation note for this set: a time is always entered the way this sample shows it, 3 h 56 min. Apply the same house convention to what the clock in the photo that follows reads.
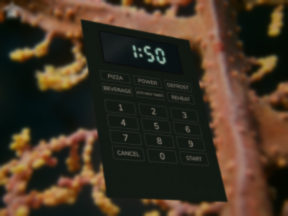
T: 1 h 50 min
